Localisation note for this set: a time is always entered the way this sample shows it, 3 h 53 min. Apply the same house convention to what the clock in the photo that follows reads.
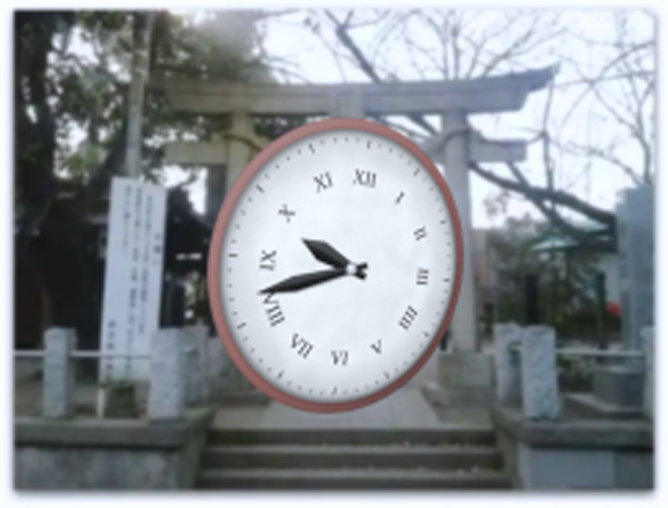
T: 9 h 42 min
